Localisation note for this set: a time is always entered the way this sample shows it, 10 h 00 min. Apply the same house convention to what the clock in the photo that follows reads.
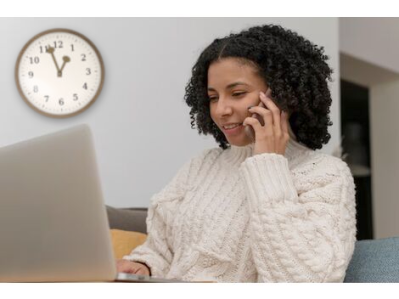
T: 12 h 57 min
